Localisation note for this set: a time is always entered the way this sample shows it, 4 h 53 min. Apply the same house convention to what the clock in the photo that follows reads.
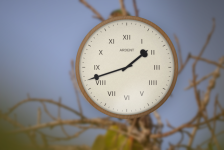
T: 1 h 42 min
